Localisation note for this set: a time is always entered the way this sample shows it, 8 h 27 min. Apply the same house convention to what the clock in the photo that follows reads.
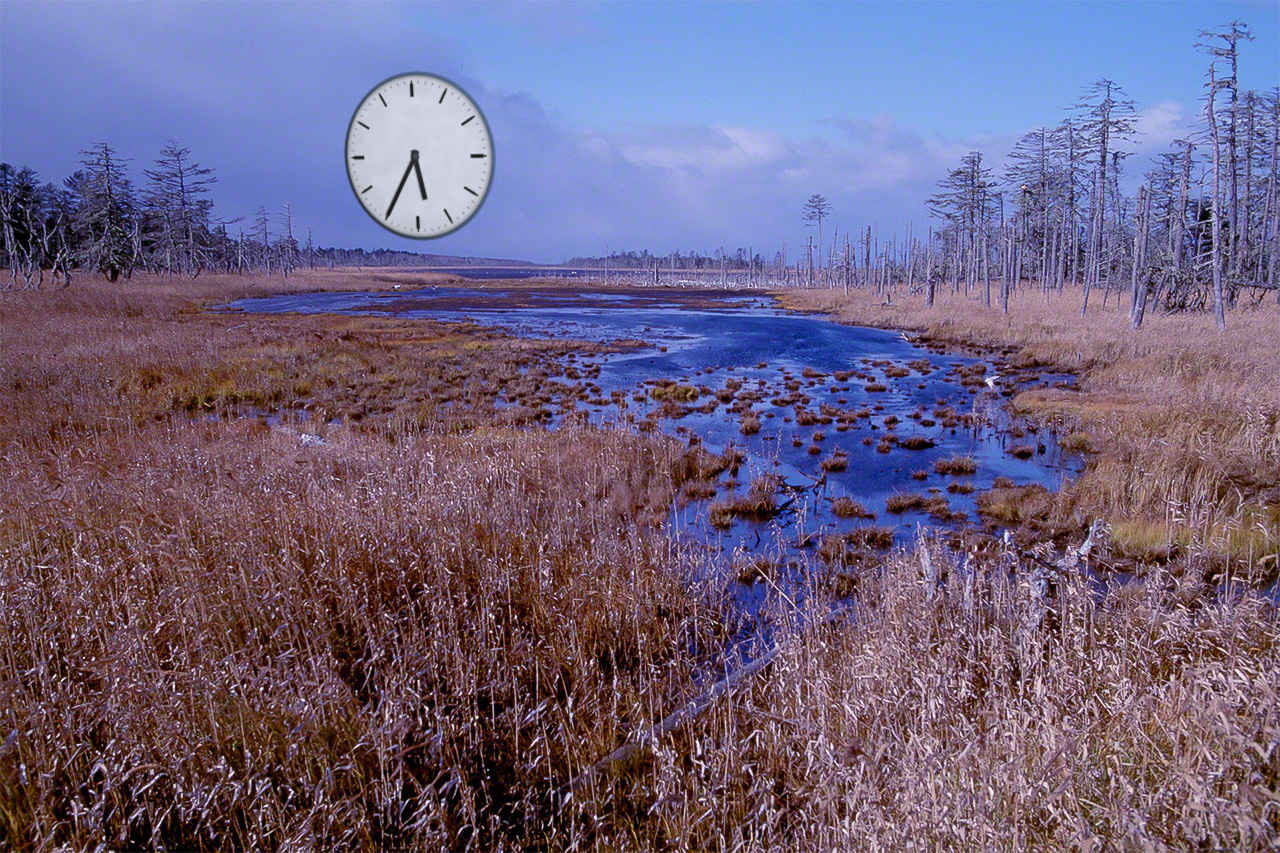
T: 5 h 35 min
